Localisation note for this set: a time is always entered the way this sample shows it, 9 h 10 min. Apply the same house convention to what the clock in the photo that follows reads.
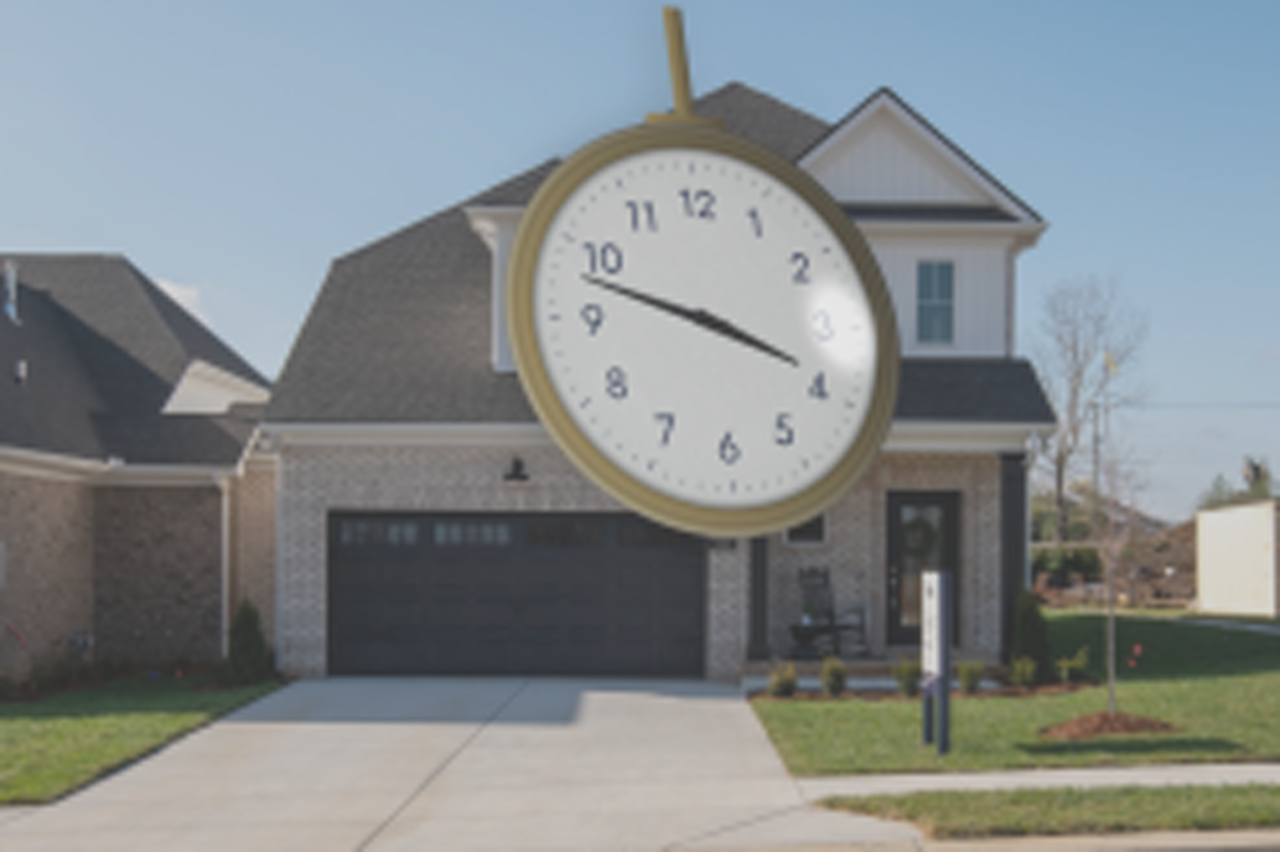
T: 3 h 48 min
